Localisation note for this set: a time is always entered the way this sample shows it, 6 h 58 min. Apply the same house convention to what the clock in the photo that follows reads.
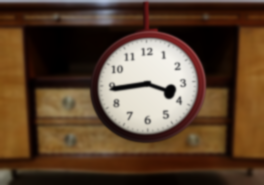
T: 3 h 44 min
